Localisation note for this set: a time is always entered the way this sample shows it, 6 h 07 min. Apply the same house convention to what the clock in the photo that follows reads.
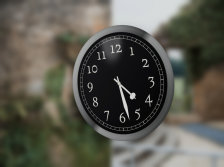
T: 4 h 28 min
